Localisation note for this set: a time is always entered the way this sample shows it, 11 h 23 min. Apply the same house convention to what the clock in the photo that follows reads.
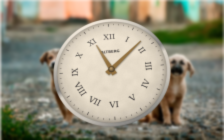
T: 11 h 08 min
